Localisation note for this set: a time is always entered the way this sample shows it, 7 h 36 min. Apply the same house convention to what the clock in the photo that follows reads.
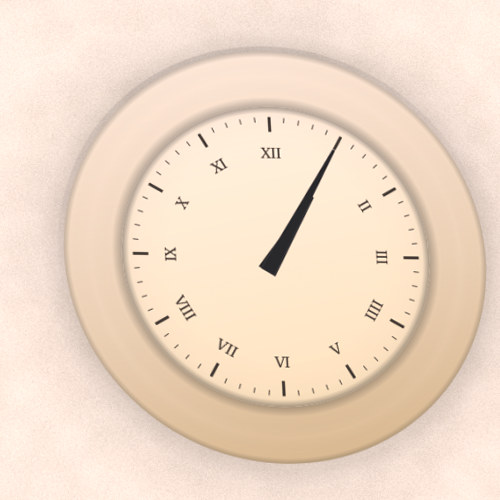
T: 1 h 05 min
